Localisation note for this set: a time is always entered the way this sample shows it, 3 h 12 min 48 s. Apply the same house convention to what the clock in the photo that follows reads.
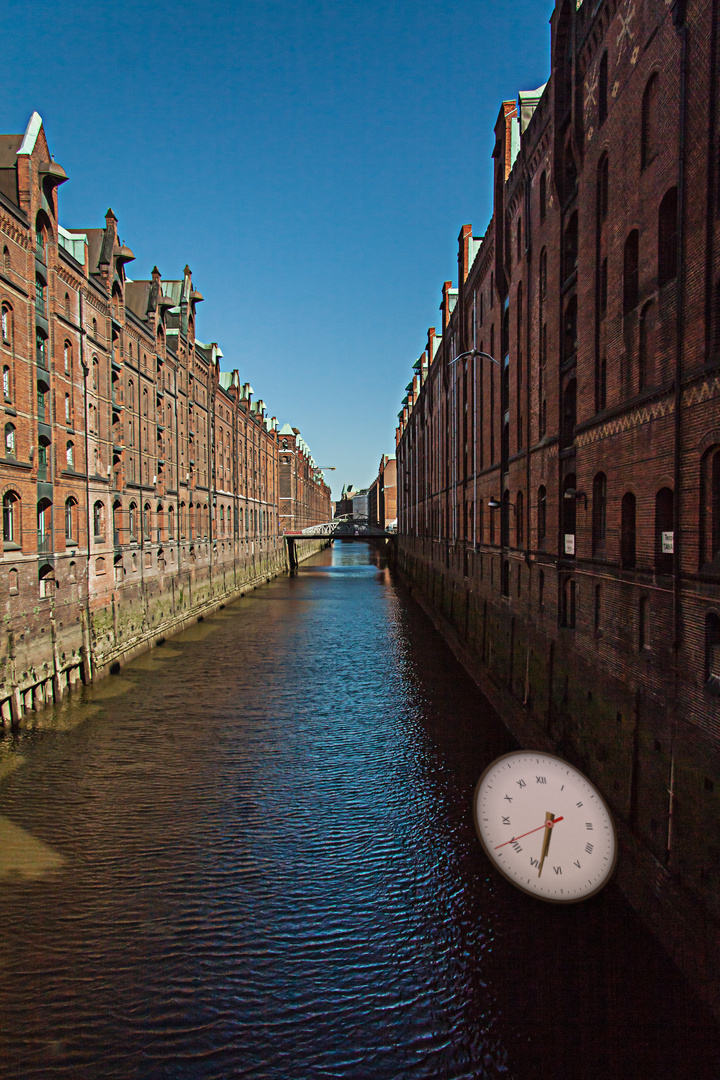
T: 6 h 33 min 41 s
